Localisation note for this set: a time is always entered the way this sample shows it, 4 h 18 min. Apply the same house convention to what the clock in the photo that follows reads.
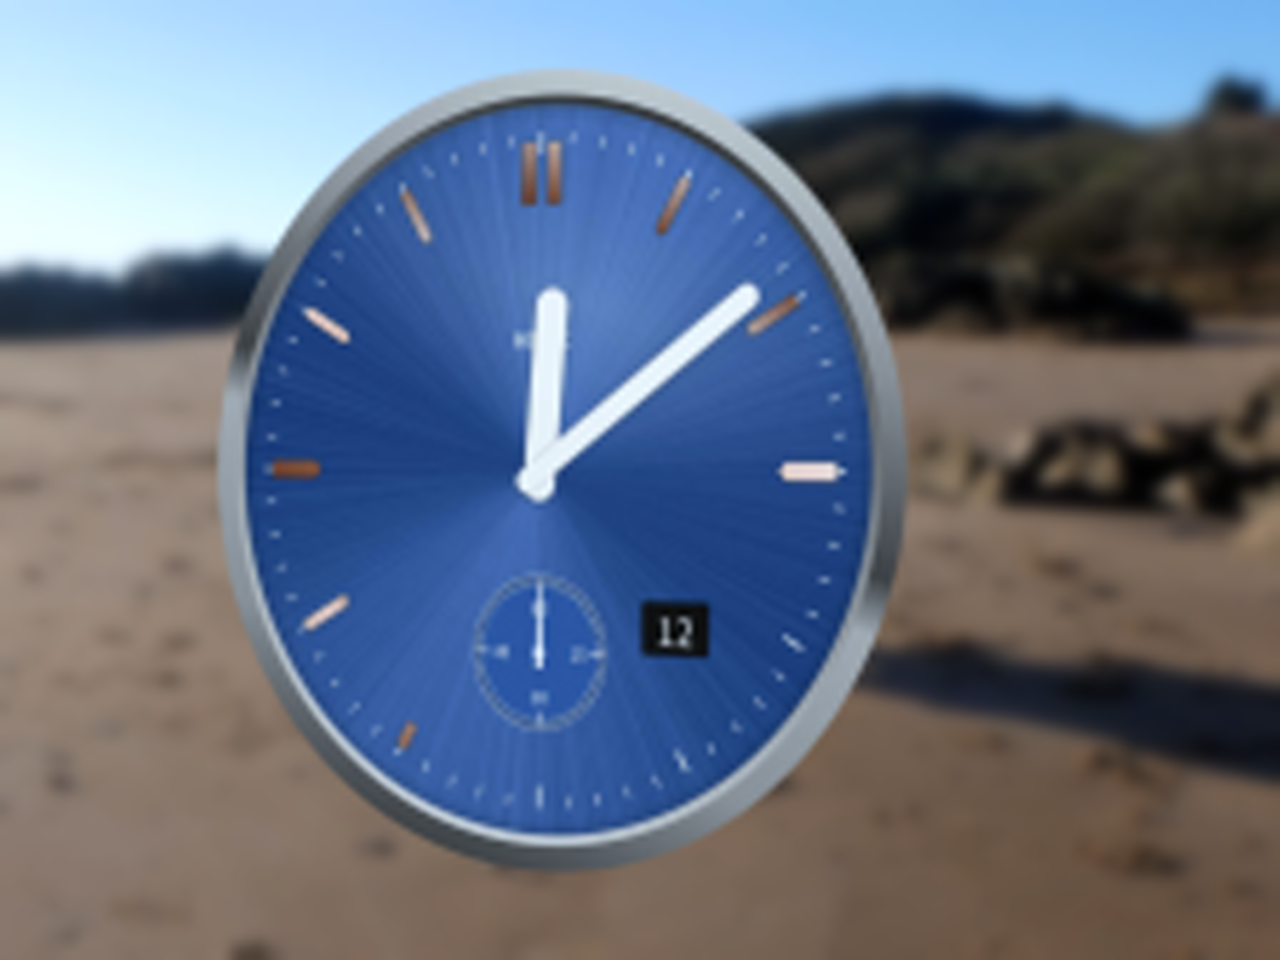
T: 12 h 09 min
